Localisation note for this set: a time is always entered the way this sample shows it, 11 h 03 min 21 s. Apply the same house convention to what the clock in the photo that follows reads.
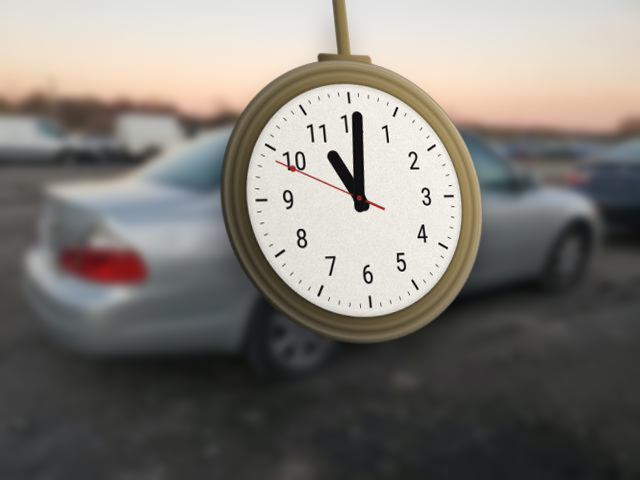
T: 11 h 00 min 49 s
